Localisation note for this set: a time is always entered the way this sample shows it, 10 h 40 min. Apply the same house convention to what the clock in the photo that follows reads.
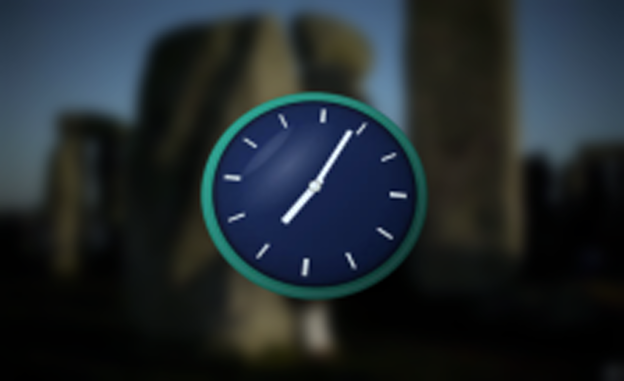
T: 7 h 04 min
